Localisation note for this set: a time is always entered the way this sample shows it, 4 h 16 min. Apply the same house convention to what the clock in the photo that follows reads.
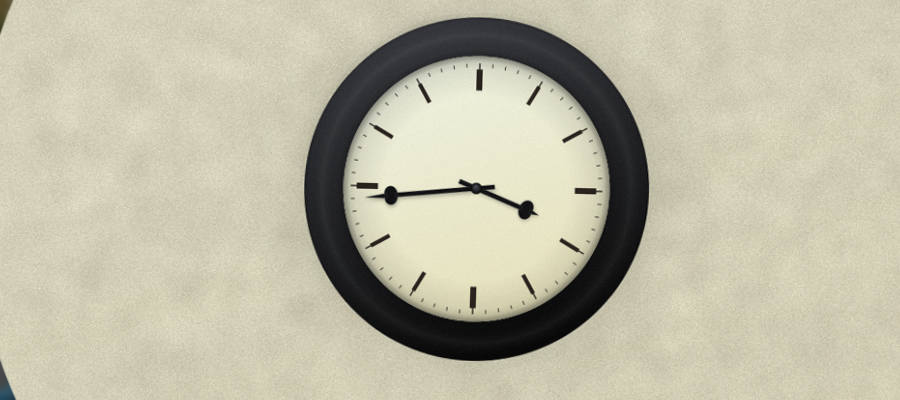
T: 3 h 44 min
